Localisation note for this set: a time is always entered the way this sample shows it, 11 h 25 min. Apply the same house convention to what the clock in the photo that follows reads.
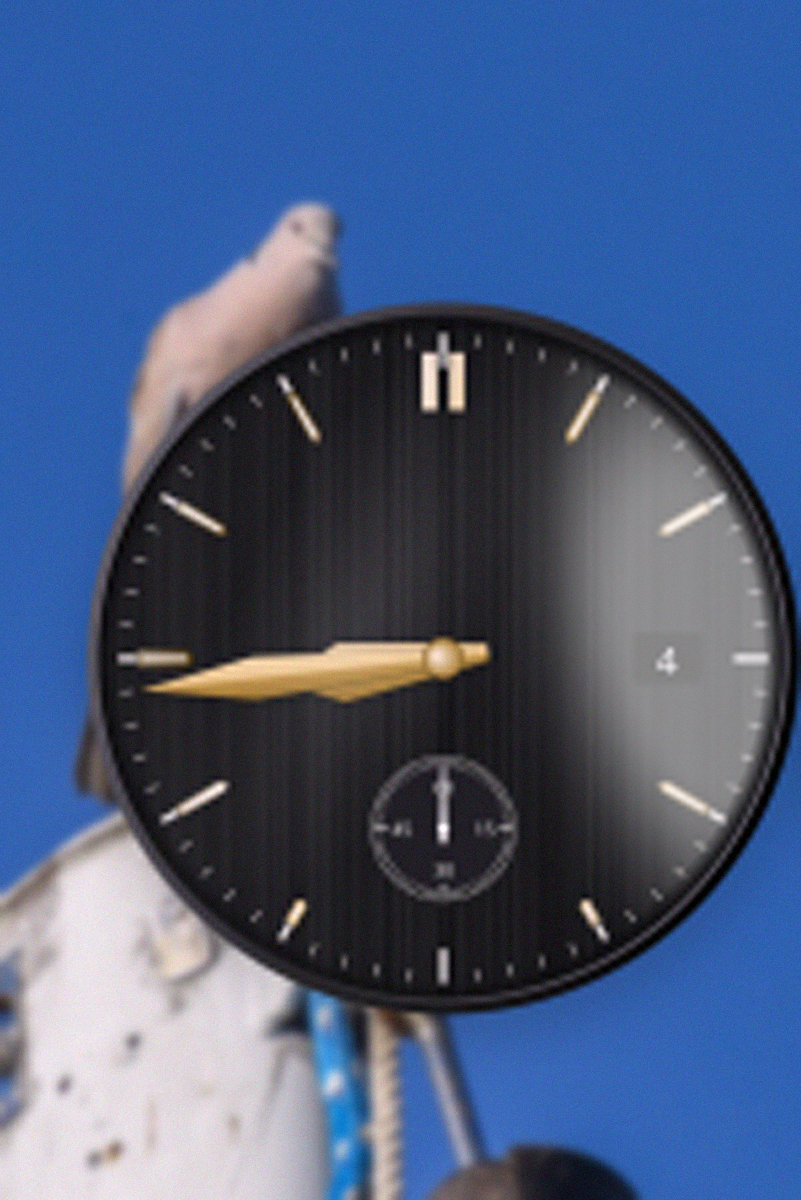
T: 8 h 44 min
